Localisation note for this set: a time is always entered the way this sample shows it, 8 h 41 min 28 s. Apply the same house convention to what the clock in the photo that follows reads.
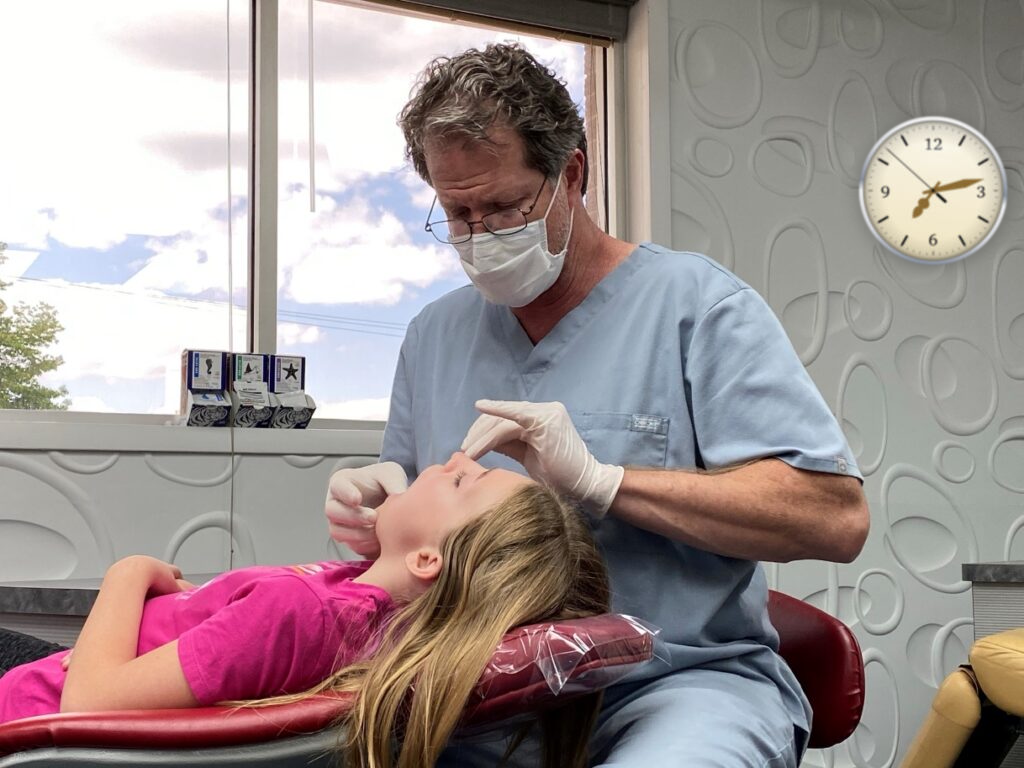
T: 7 h 12 min 52 s
